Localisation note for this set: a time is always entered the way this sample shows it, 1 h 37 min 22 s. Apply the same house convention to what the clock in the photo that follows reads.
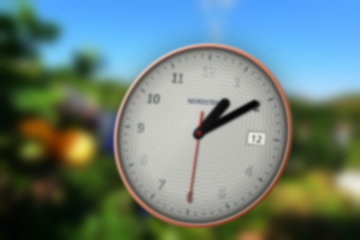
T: 1 h 09 min 30 s
